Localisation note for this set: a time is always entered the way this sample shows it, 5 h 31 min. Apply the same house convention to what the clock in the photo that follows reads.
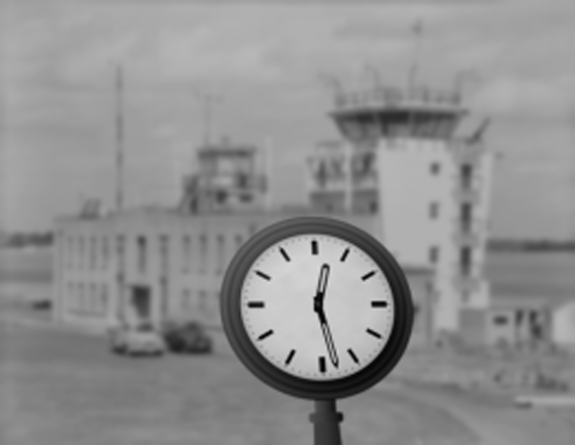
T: 12 h 28 min
